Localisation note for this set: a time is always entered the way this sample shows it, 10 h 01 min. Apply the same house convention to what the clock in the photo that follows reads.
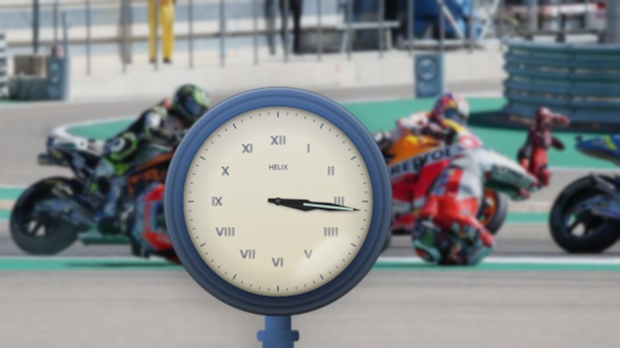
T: 3 h 16 min
